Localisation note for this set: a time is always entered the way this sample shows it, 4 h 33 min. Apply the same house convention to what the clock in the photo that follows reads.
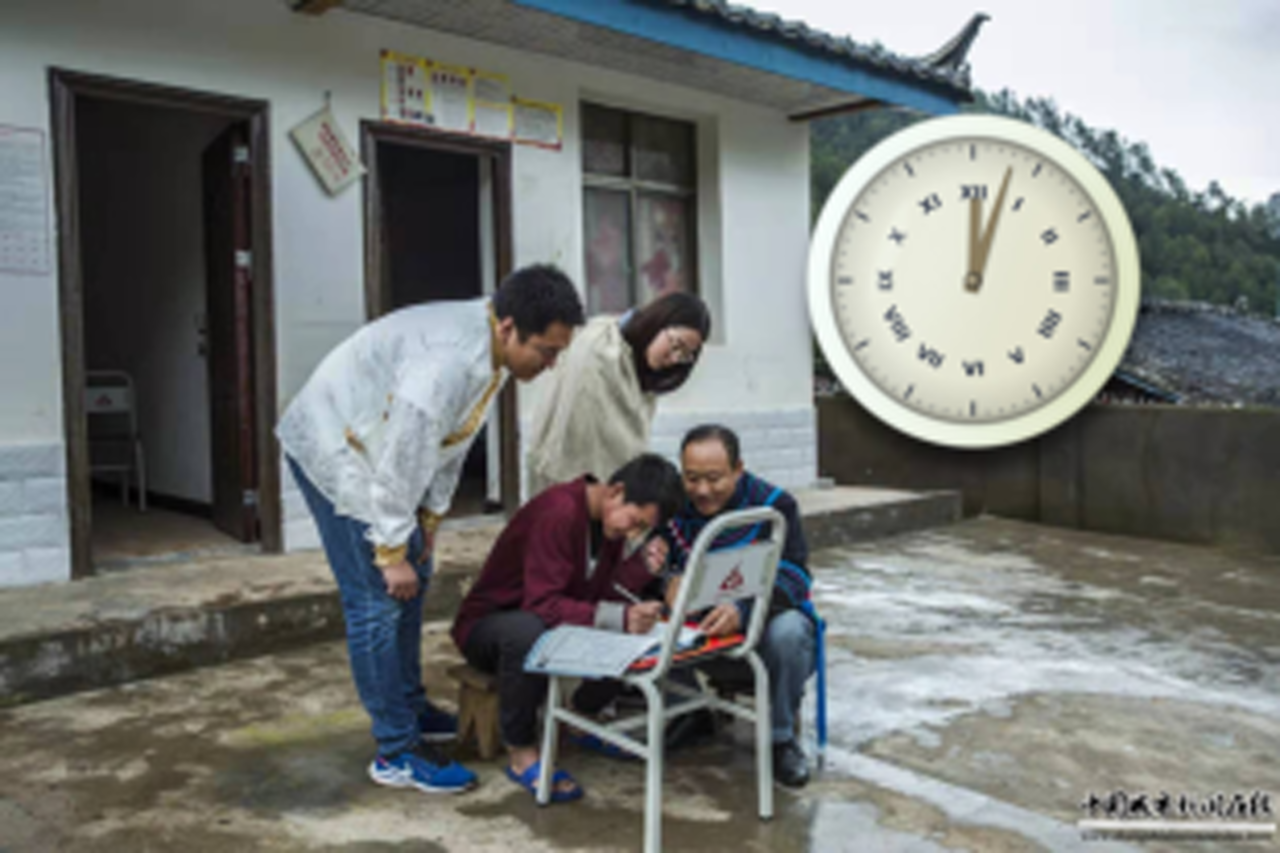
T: 12 h 03 min
